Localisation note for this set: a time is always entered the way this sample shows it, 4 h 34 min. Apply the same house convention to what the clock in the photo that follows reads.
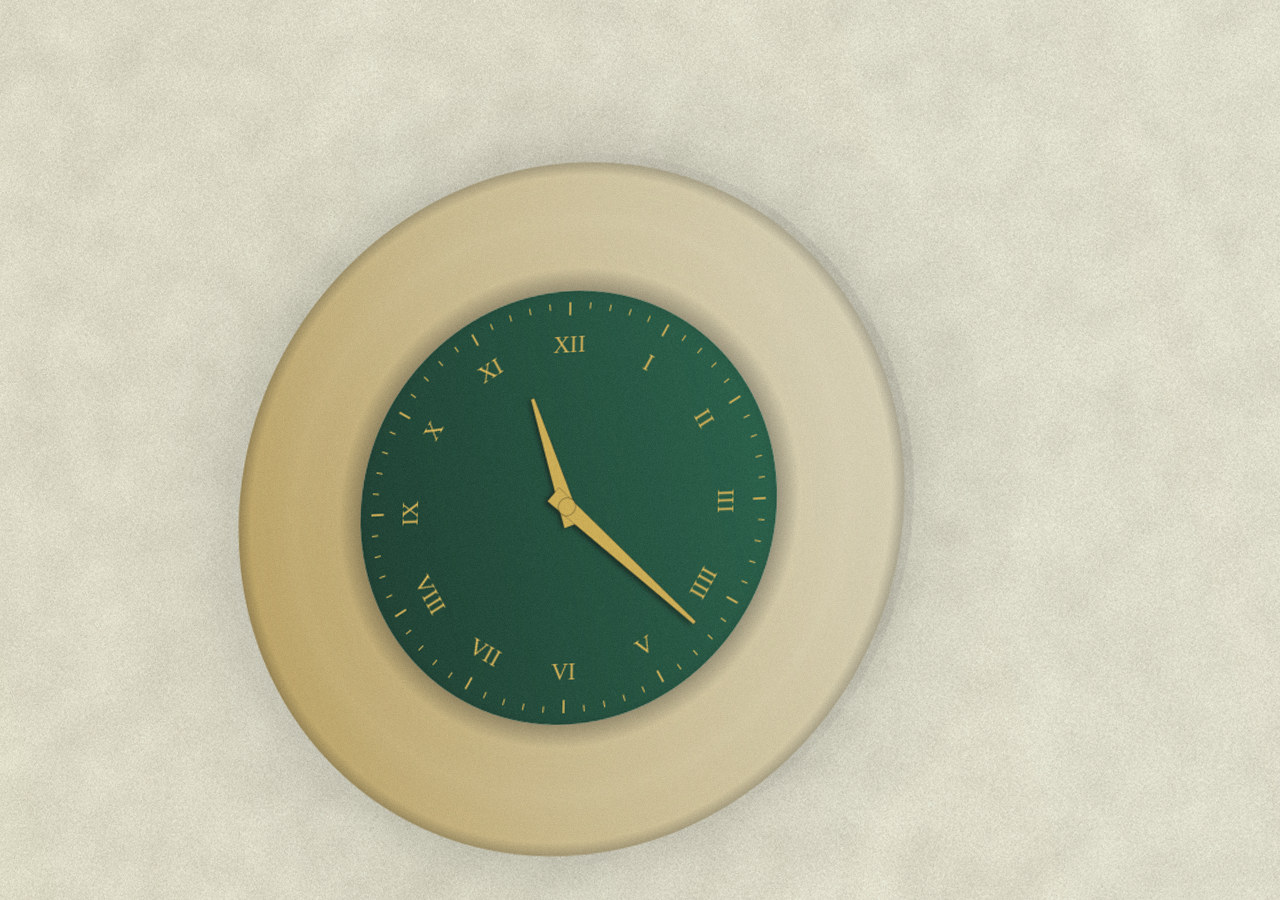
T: 11 h 22 min
